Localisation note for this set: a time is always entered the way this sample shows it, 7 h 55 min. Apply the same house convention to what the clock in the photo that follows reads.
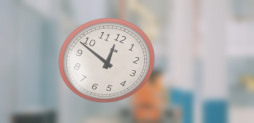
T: 11 h 48 min
